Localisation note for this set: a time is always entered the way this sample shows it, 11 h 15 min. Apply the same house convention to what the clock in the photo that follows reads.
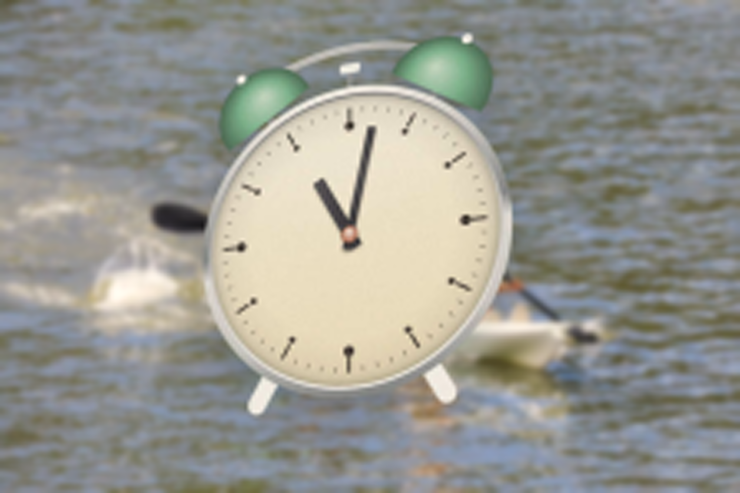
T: 11 h 02 min
